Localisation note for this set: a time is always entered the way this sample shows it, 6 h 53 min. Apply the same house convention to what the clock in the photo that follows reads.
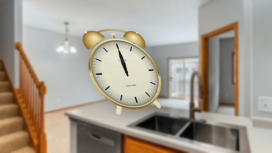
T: 12 h 00 min
